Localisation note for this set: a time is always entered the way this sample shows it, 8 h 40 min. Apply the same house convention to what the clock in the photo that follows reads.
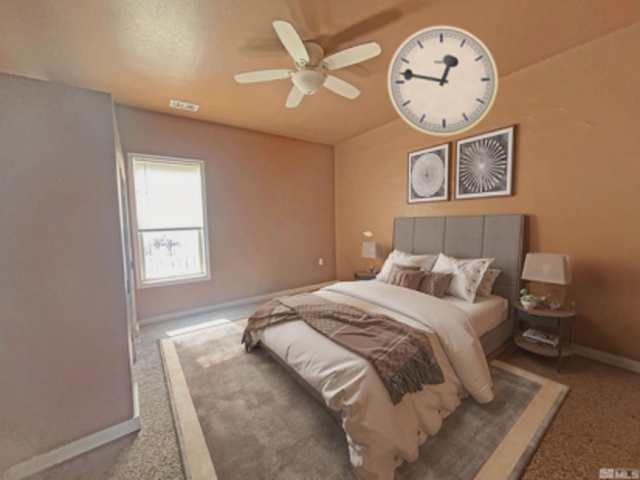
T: 12 h 47 min
